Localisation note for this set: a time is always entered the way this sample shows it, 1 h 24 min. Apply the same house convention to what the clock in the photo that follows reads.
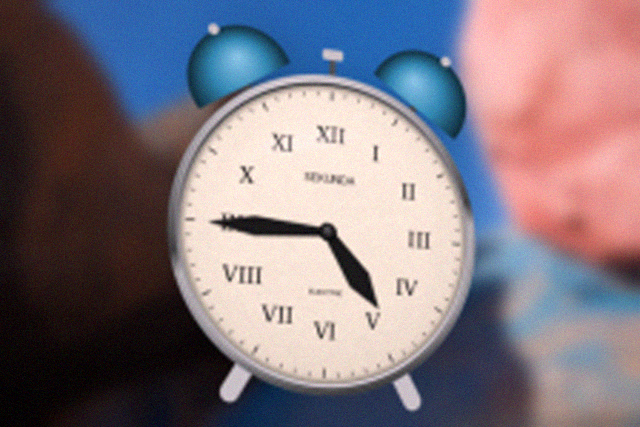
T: 4 h 45 min
